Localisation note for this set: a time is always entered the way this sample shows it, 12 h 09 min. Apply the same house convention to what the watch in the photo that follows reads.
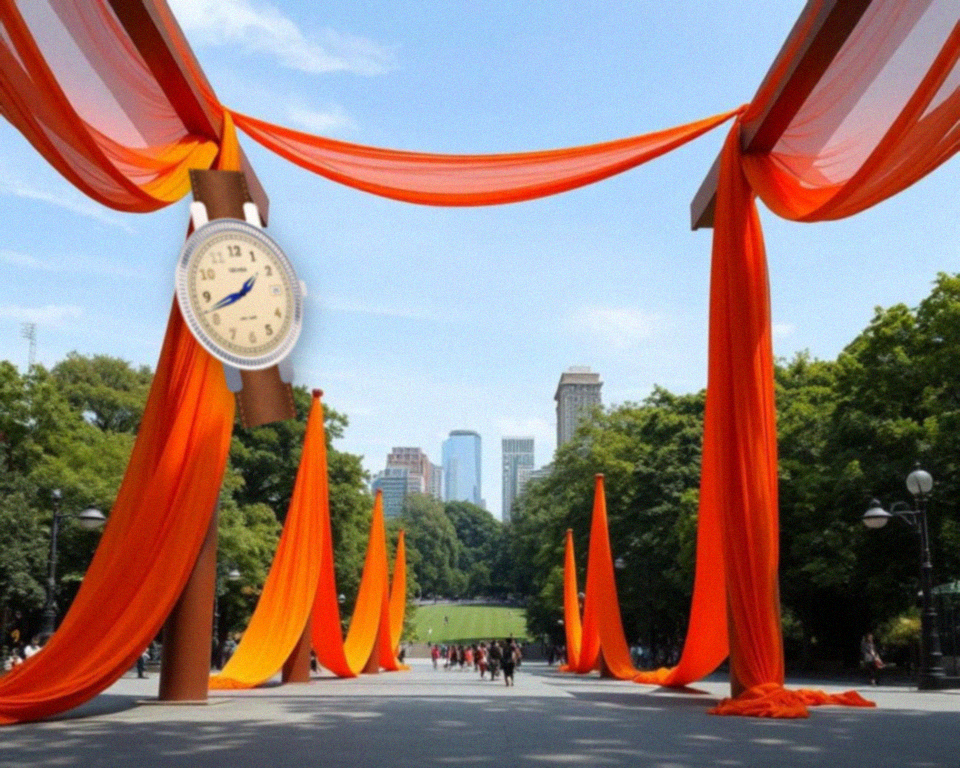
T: 1 h 42 min
